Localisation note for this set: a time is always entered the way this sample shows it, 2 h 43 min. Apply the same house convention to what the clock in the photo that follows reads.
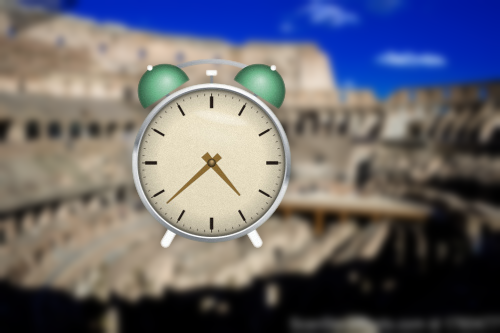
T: 4 h 38 min
